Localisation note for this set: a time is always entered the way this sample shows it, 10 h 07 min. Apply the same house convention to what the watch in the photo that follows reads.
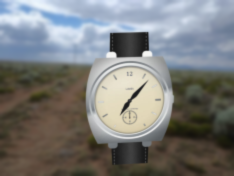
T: 7 h 07 min
